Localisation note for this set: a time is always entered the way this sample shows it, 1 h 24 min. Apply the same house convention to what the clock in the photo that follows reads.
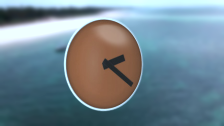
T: 2 h 21 min
